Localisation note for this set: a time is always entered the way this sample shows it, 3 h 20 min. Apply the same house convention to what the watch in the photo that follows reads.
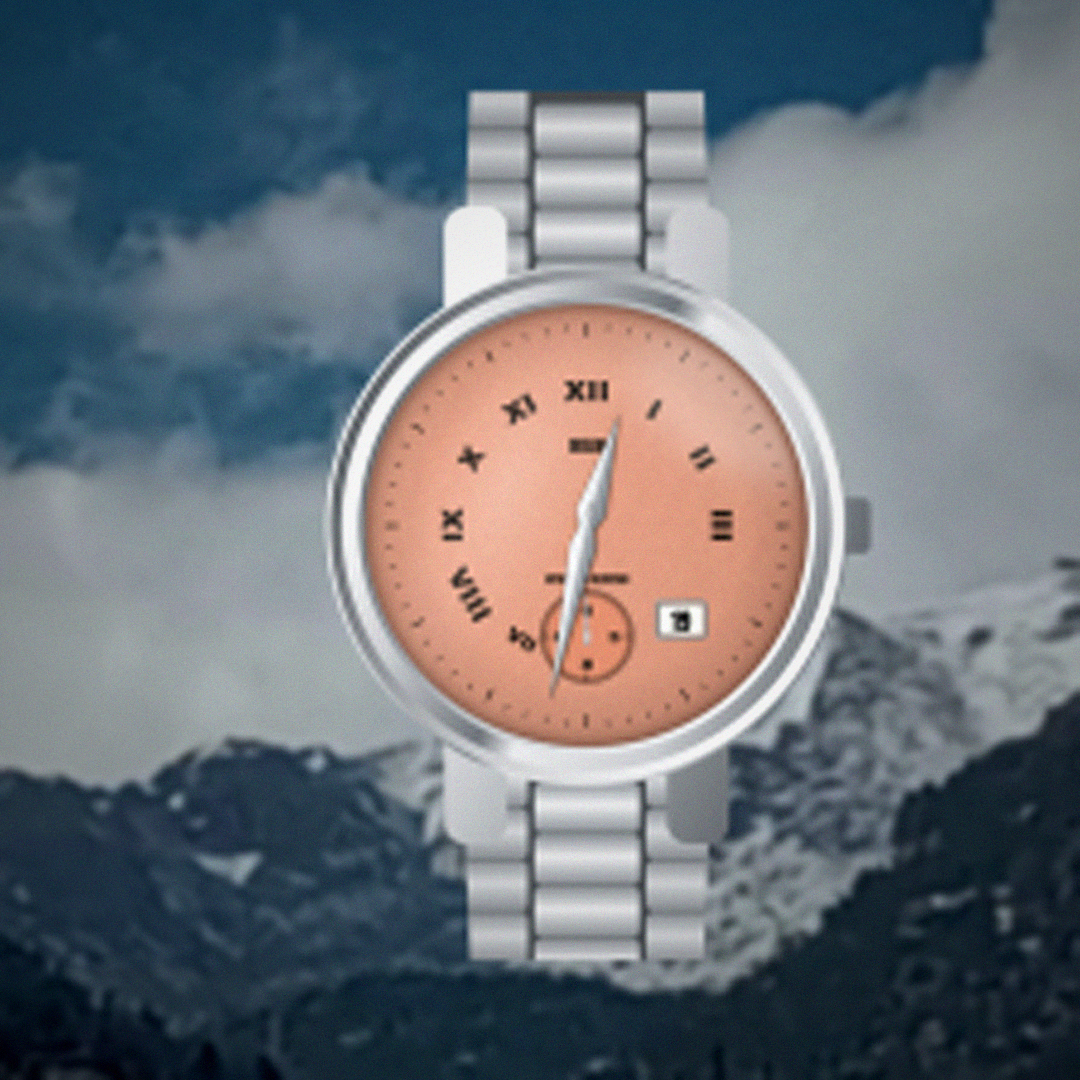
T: 12 h 32 min
